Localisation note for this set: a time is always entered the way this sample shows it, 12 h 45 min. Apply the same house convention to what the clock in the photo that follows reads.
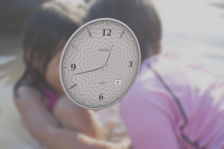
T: 12 h 43 min
